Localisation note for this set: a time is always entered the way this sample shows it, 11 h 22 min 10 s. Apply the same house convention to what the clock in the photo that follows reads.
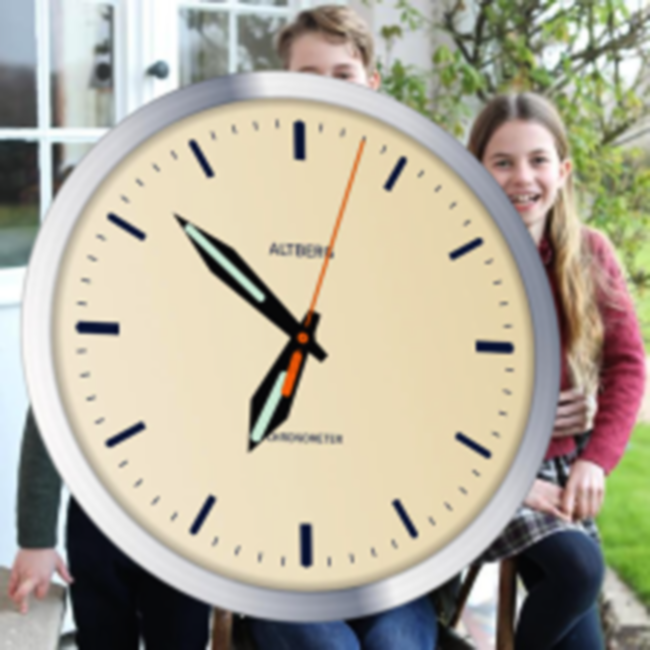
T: 6 h 52 min 03 s
